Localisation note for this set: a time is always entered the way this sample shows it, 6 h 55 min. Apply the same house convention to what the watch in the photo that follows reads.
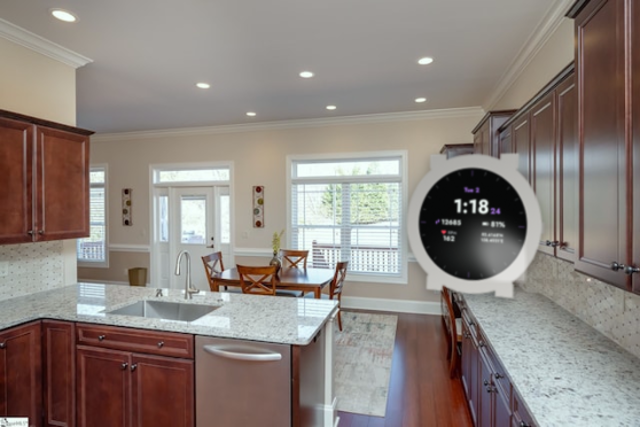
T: 1 h 18 min
